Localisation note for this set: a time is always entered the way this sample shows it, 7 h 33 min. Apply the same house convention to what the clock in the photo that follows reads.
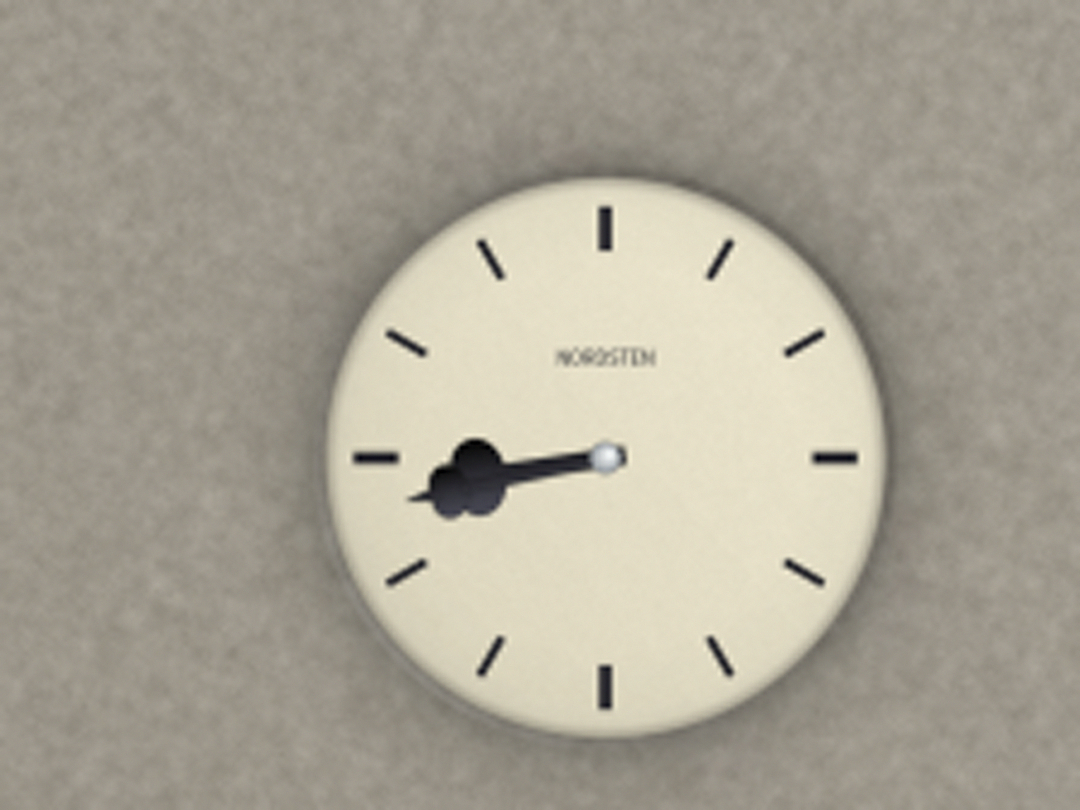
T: 8 h 43 min
